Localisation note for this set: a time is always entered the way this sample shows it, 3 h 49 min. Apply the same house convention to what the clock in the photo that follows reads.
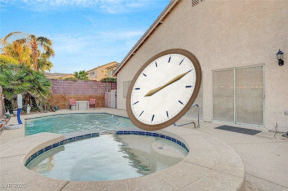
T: 8 h 10 min
